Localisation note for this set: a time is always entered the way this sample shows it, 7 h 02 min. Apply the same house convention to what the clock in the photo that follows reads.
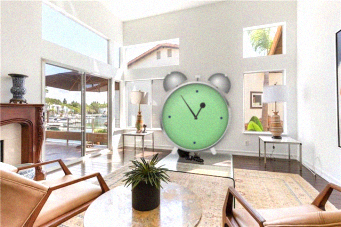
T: 12 h 54 min
